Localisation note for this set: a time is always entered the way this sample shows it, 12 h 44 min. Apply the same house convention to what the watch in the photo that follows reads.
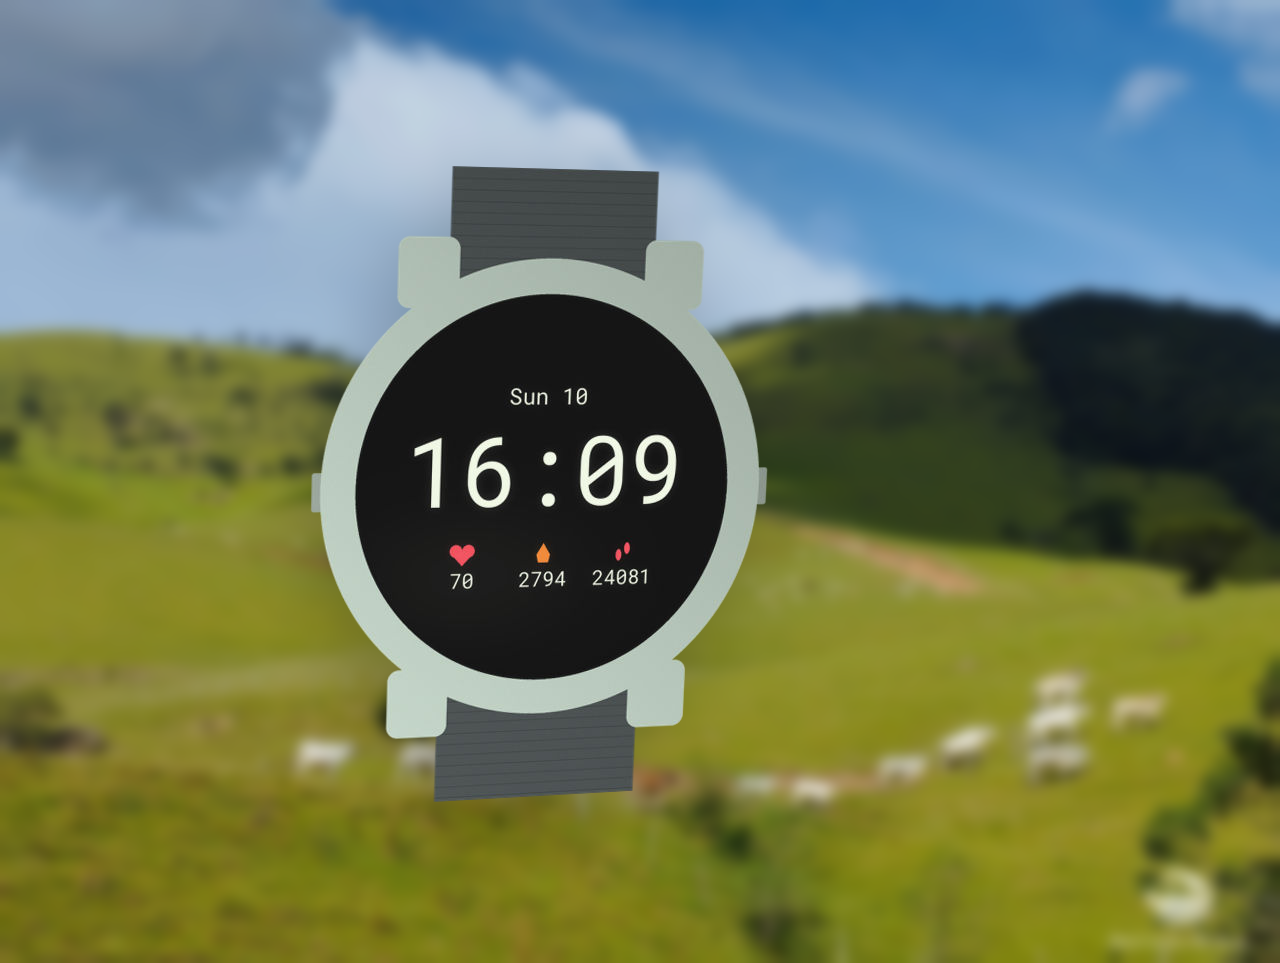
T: 16 h 09 min
